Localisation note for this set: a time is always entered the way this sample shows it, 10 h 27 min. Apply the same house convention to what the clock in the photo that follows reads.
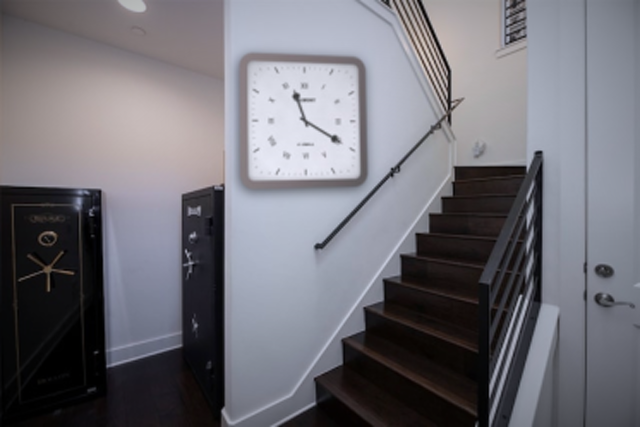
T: 11 h 20 min
